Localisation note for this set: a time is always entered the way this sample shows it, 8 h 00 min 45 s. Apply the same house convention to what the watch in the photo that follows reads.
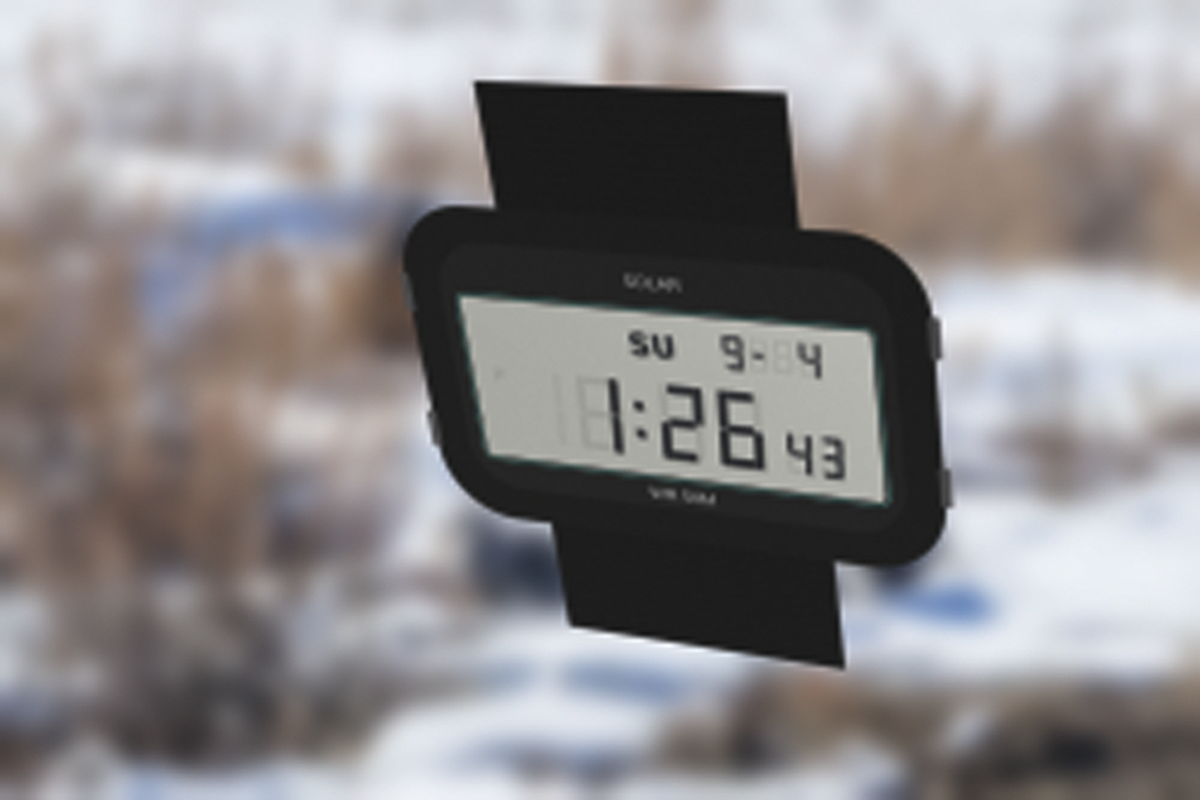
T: 1 h 26 min 43 s
